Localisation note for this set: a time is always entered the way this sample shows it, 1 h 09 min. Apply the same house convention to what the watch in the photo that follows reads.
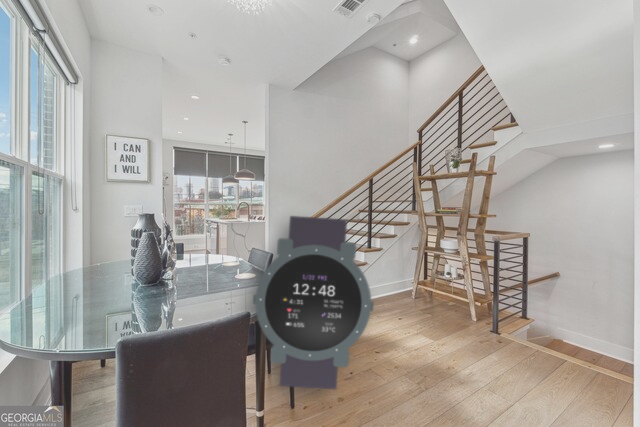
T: 12 h 48 min
